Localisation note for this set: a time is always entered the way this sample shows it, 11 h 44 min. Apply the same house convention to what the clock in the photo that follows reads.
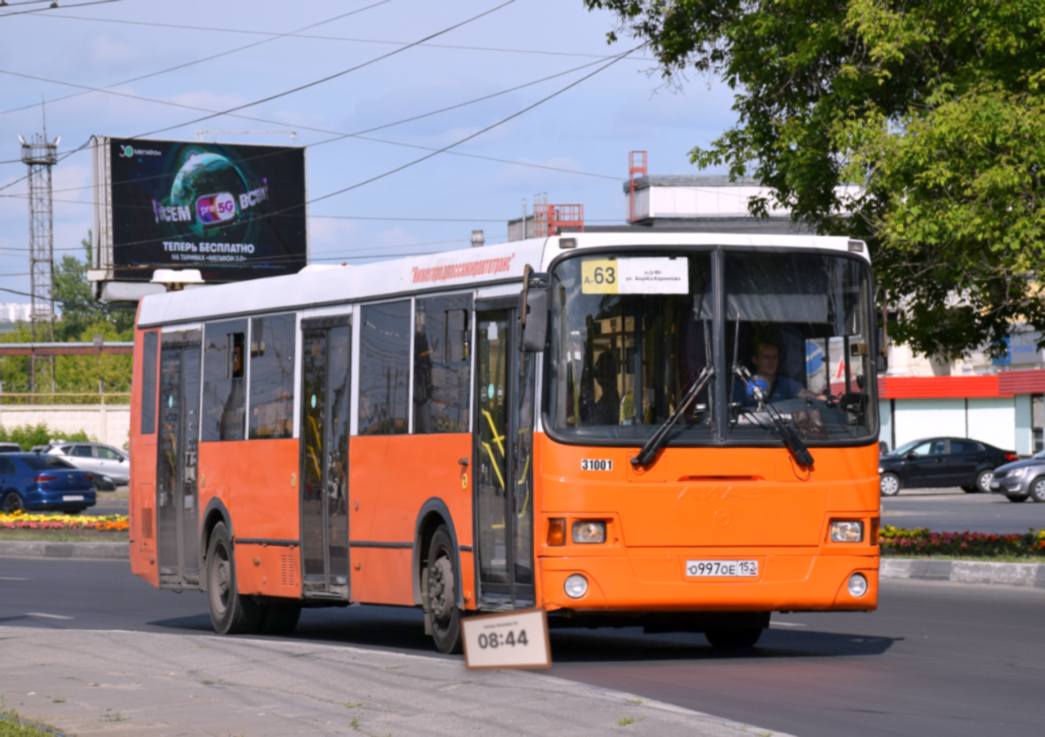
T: 8 h 44 min
